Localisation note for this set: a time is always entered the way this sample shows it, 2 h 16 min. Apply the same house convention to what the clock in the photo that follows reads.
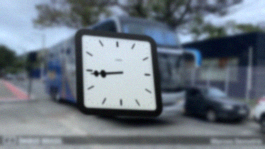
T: 8 h 44 min
